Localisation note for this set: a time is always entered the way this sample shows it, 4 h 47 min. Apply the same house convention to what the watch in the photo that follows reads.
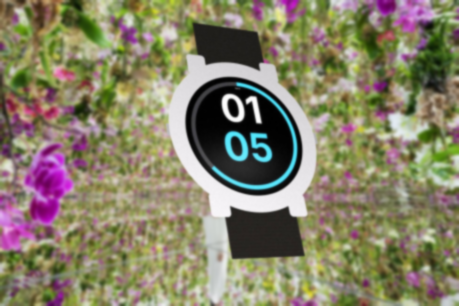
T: 1 h 05 min
